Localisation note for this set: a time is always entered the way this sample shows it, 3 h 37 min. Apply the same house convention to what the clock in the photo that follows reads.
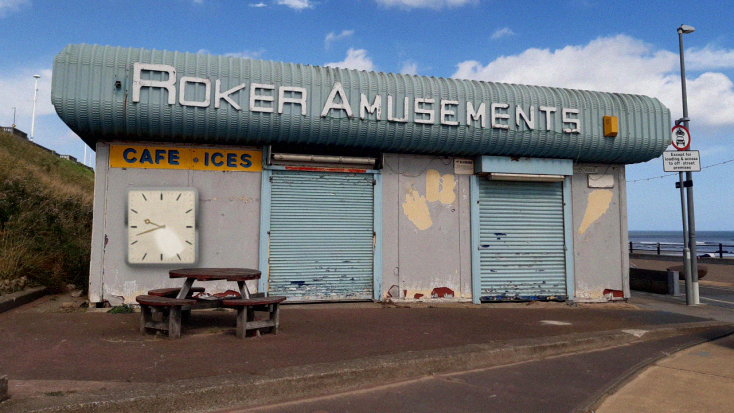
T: 9 h 42 min
